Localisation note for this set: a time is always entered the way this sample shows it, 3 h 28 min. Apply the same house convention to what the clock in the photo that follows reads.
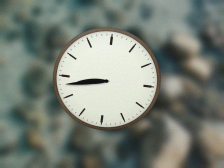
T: 8 h 43 min
